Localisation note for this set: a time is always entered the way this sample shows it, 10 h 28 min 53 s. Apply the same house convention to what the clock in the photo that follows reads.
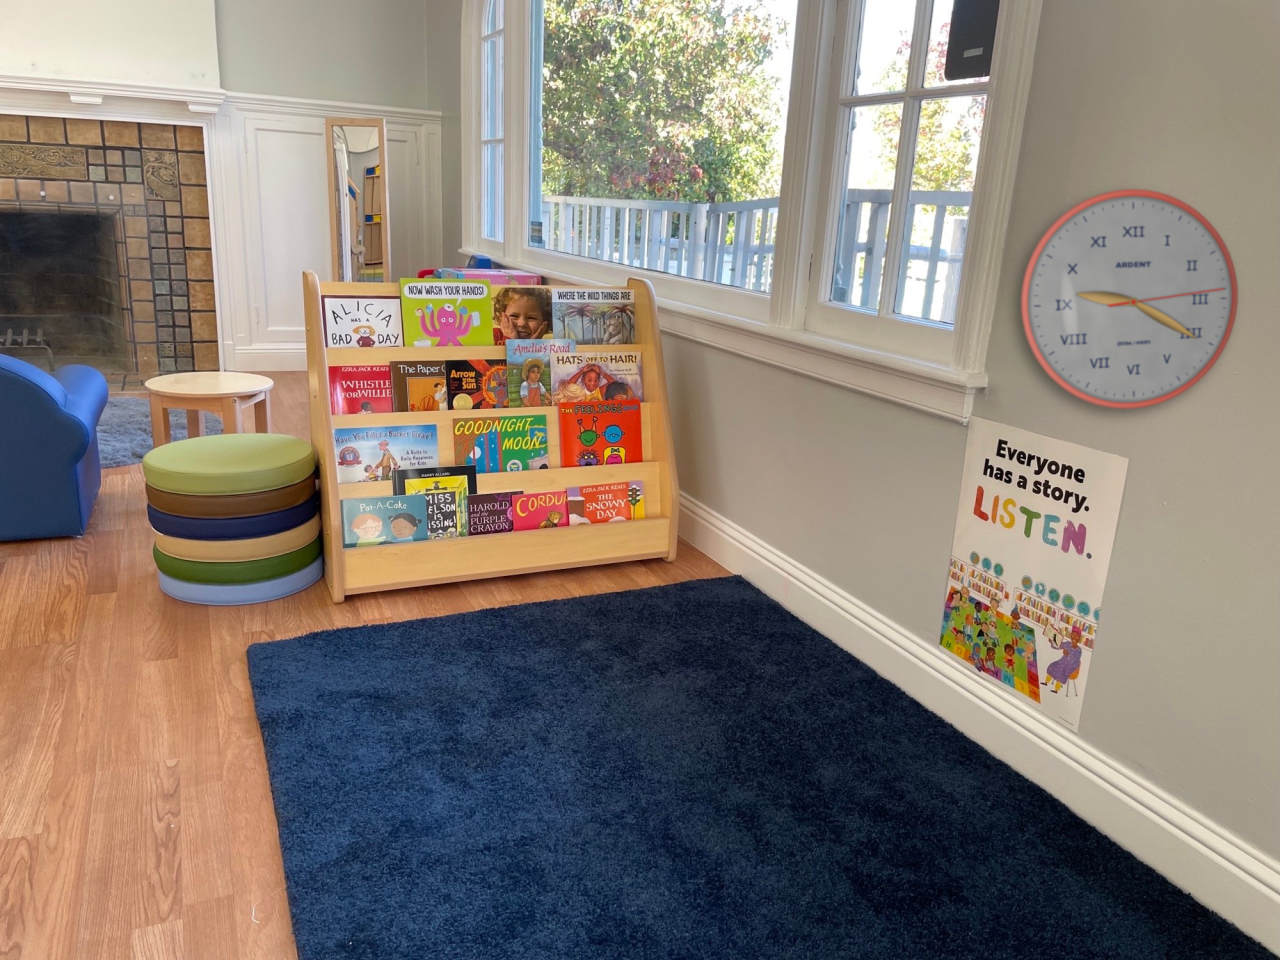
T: 9 h 20 min 14 s
